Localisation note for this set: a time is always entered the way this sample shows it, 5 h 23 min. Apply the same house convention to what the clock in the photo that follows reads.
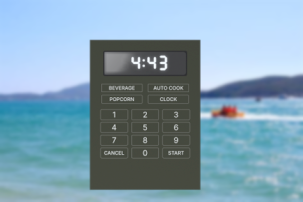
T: 4 h 43 min
